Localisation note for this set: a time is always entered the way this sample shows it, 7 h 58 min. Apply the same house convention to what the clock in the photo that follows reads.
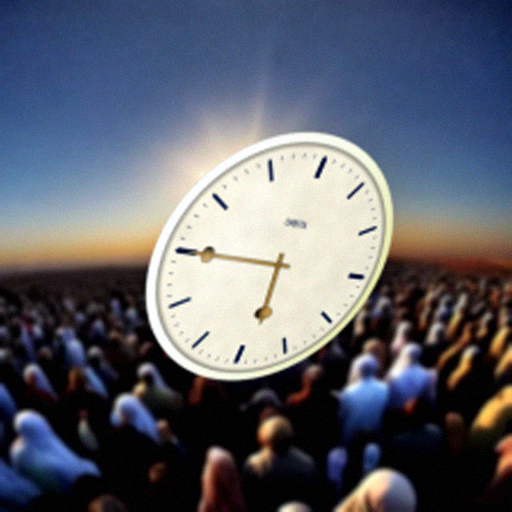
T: 5 h 45 min
